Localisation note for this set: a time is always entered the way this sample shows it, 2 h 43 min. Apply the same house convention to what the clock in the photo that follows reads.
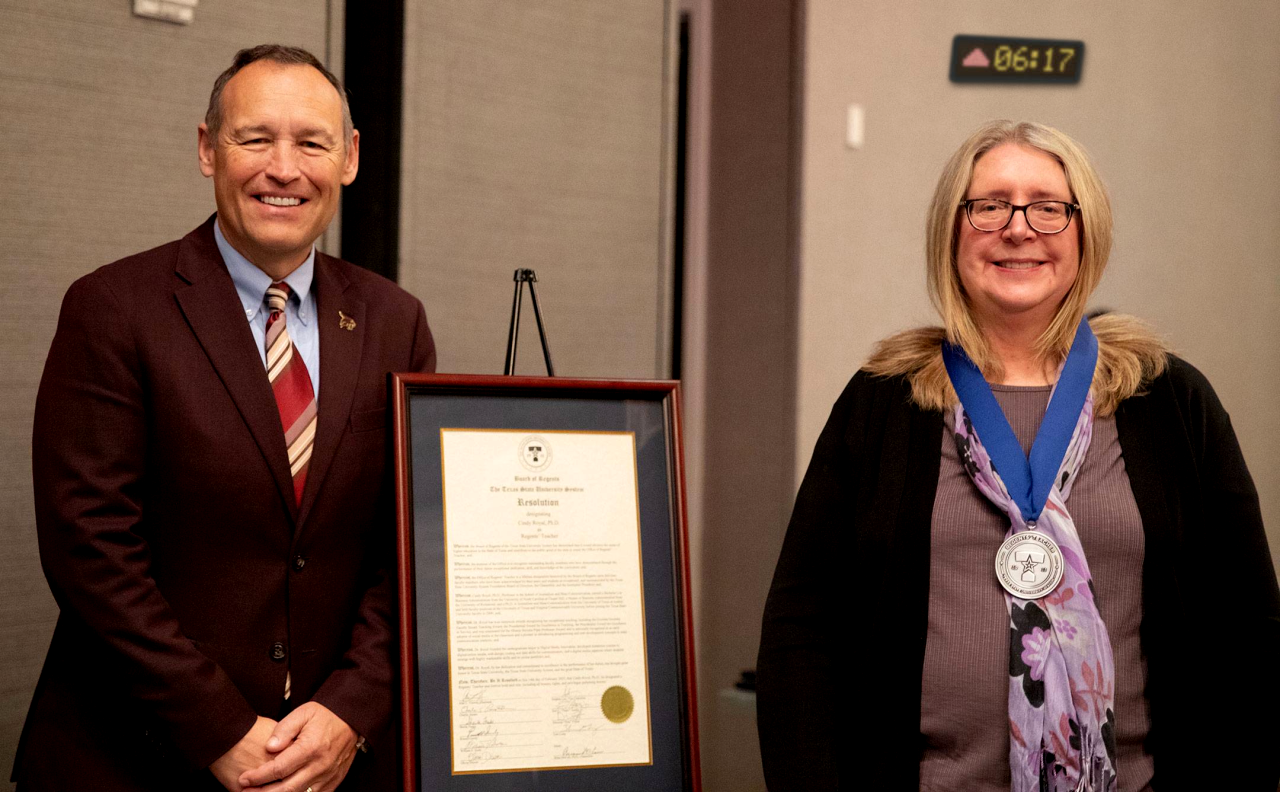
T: 6 h 17 min
